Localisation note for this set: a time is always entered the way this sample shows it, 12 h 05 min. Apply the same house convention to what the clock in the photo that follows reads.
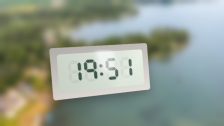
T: 19 h 51 min
